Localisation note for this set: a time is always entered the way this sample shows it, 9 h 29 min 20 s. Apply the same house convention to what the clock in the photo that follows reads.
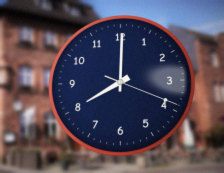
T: 8 h 00 min 19 s
